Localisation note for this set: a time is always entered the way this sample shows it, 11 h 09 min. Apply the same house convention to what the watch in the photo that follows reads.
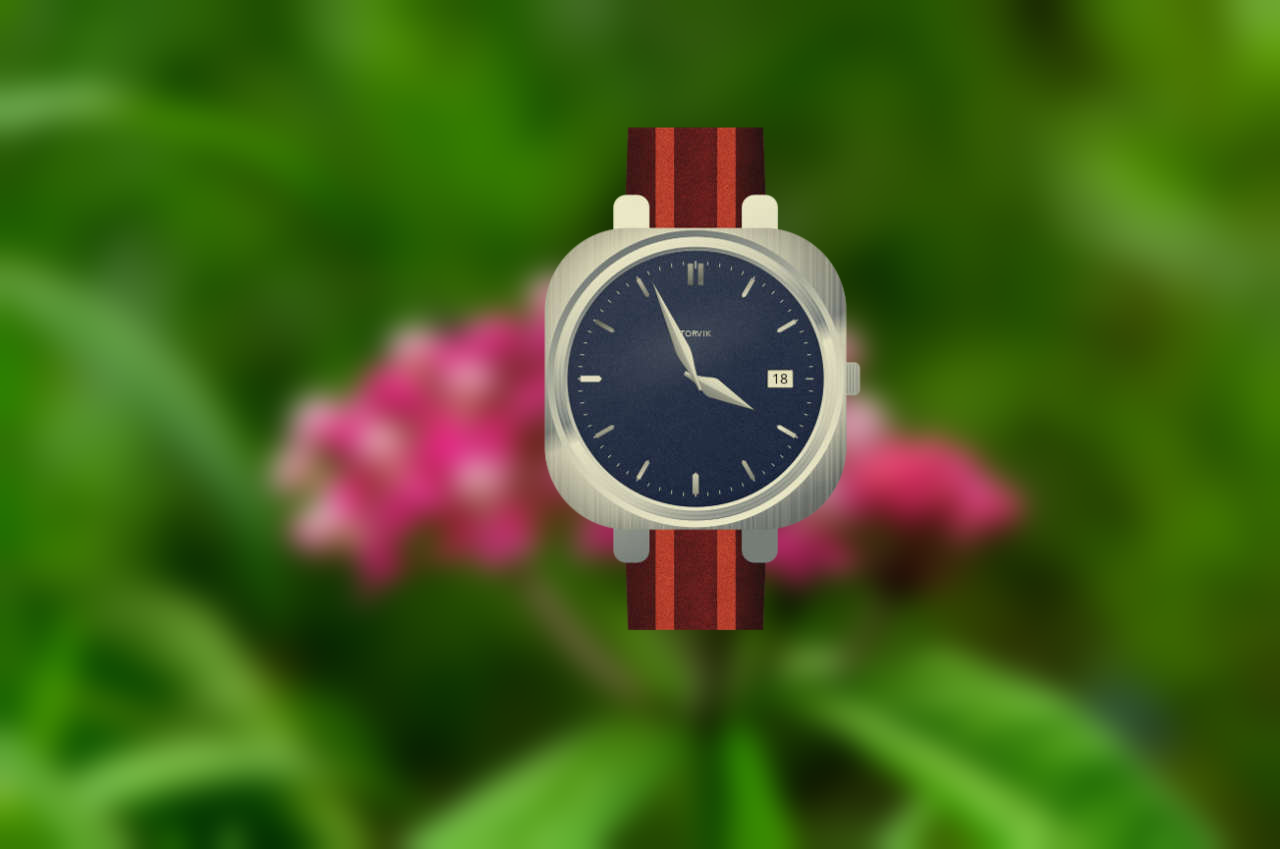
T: 3 h 56 min
